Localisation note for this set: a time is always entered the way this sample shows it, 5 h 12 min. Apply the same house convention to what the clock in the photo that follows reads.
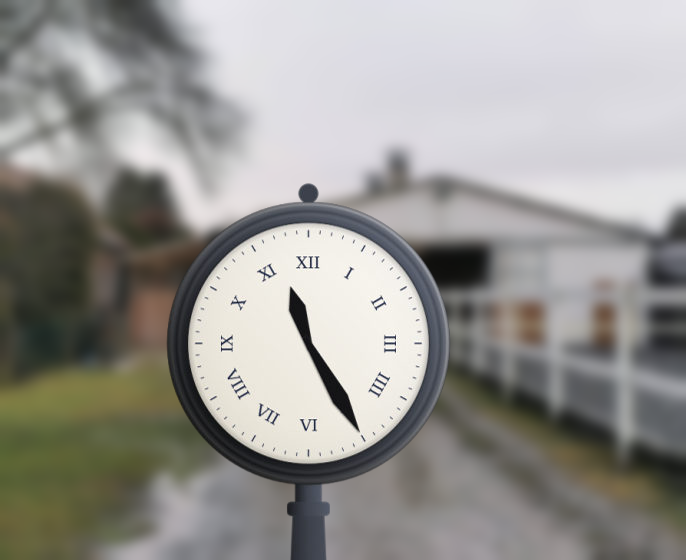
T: 11 h 25 min
